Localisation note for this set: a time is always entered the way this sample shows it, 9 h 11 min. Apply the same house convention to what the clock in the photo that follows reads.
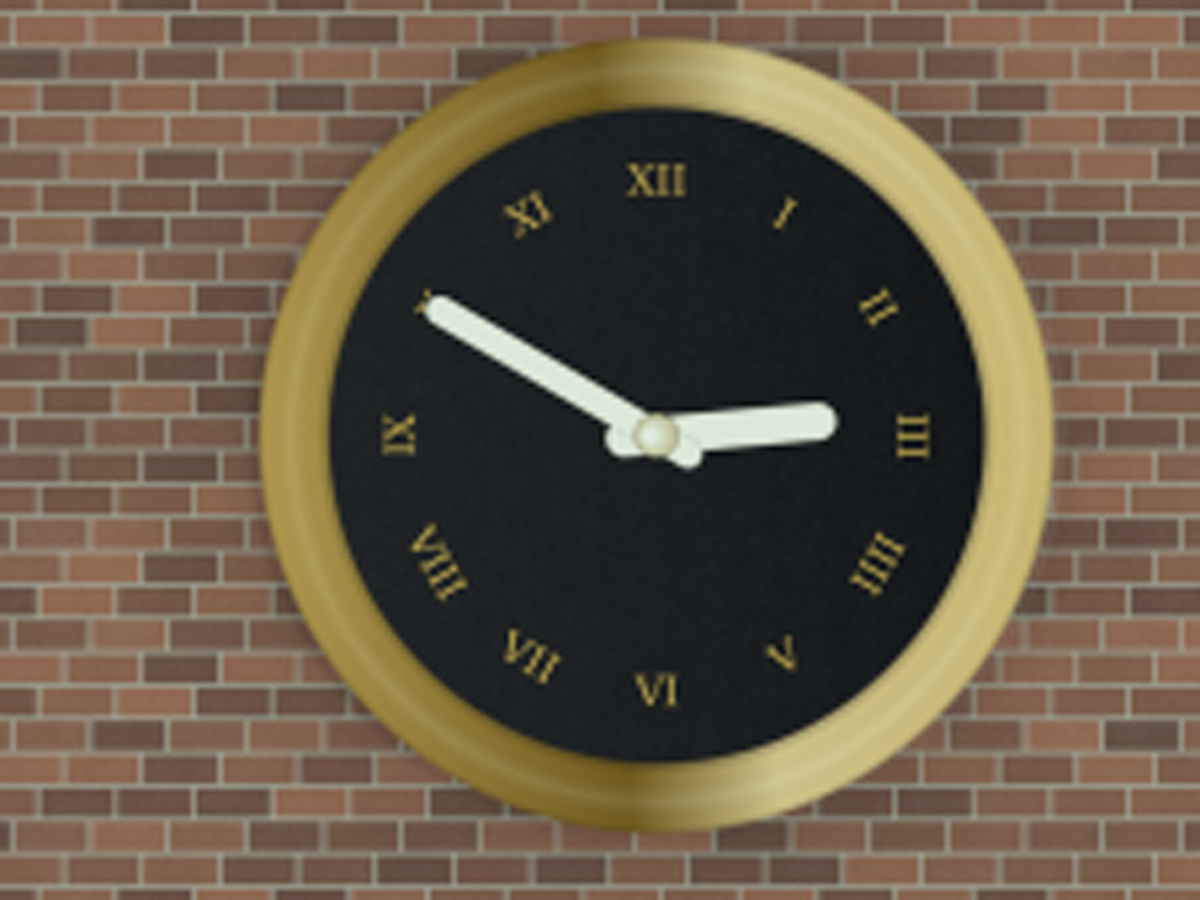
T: 2 h 50 min
